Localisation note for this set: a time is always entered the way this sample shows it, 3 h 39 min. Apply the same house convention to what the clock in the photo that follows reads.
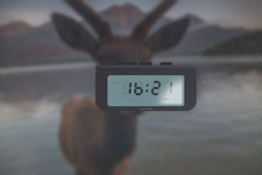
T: 16 h 21 min
